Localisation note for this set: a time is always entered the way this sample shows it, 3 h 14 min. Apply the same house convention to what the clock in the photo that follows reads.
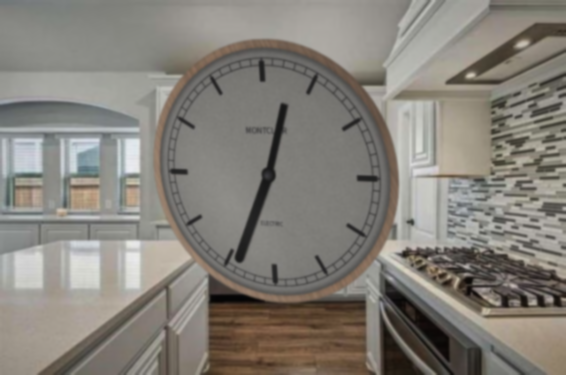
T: 12 h 34 min
